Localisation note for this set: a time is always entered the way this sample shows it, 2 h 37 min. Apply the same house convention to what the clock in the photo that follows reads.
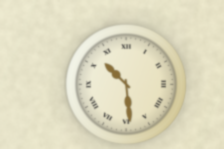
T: 10 h 29 min
